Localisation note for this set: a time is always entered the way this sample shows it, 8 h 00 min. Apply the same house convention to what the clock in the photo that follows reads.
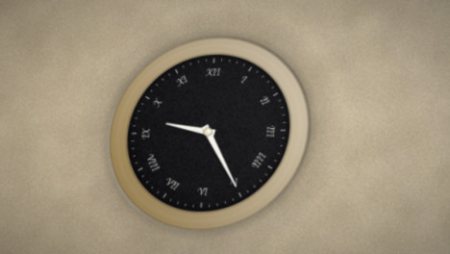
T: 9 h 25 min
